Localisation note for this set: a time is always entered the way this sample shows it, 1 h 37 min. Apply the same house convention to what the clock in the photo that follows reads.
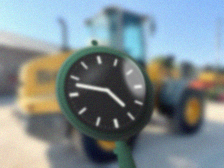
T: 4 h 48 min
